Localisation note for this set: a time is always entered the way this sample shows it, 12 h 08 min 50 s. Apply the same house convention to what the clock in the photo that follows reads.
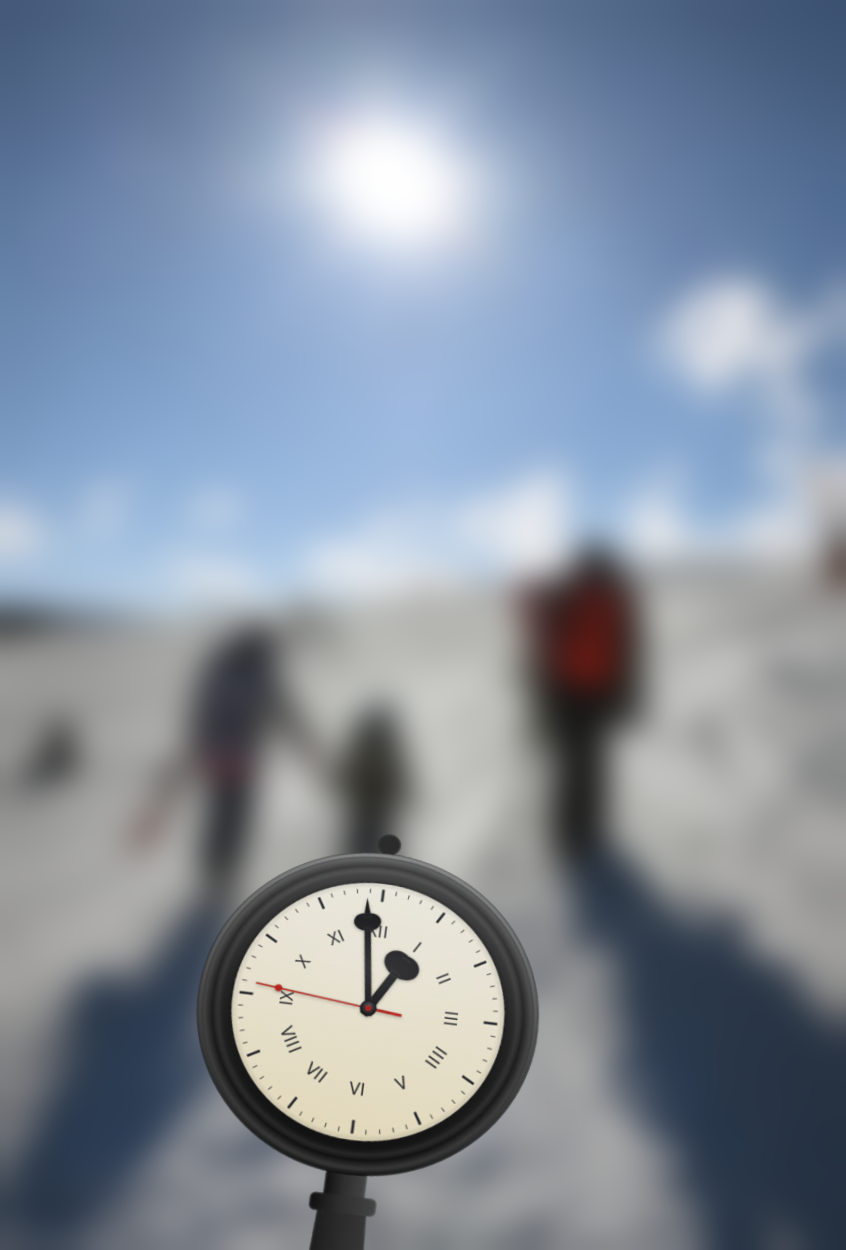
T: 12 h 58 min 46 s
